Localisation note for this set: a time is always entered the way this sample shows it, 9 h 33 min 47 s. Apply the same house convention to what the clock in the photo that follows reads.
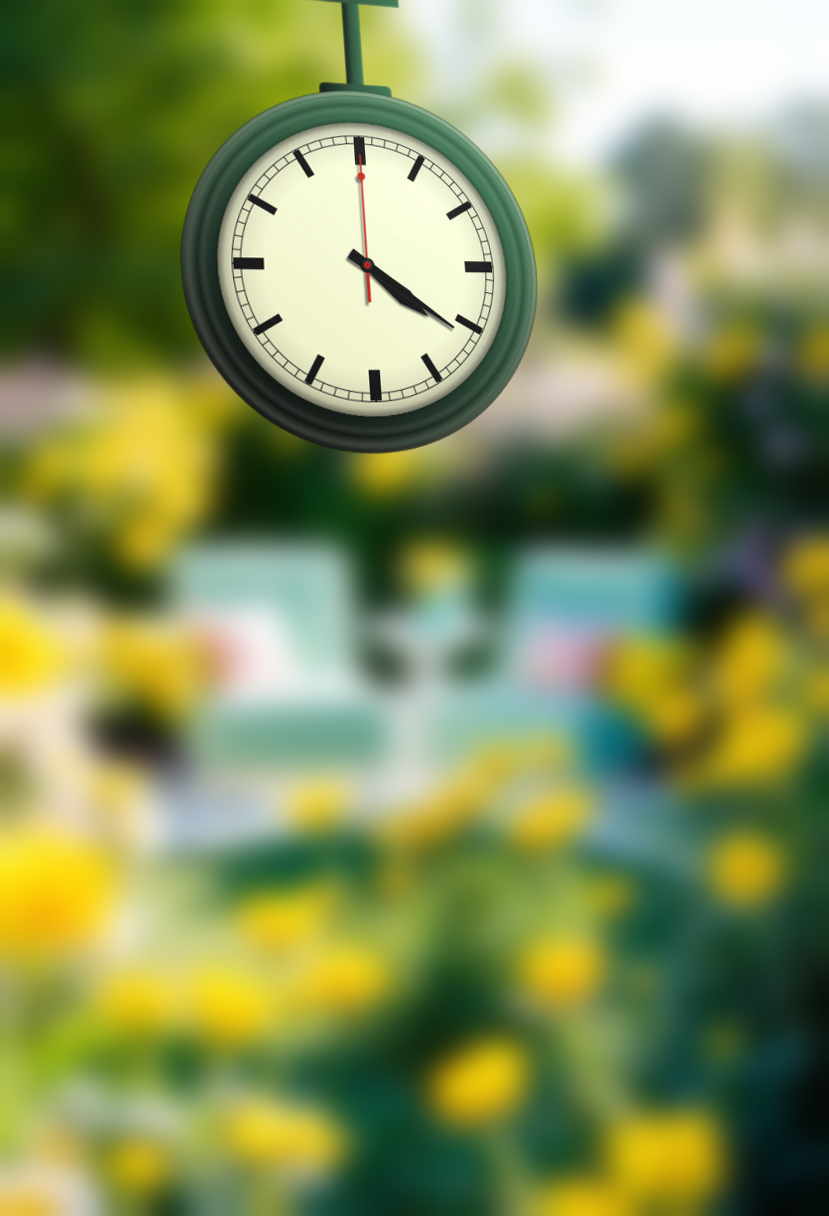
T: 4 h 21 min 00 s
